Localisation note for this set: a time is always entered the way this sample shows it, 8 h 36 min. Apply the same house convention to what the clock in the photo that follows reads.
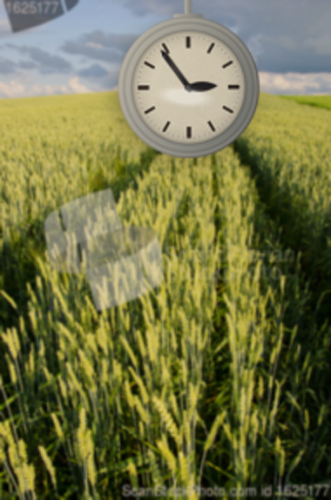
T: 2 h 54 min
